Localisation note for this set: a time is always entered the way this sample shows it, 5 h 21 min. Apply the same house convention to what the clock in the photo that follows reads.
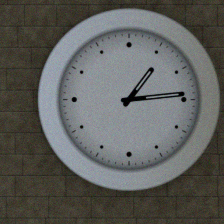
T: 1 h 14 min
